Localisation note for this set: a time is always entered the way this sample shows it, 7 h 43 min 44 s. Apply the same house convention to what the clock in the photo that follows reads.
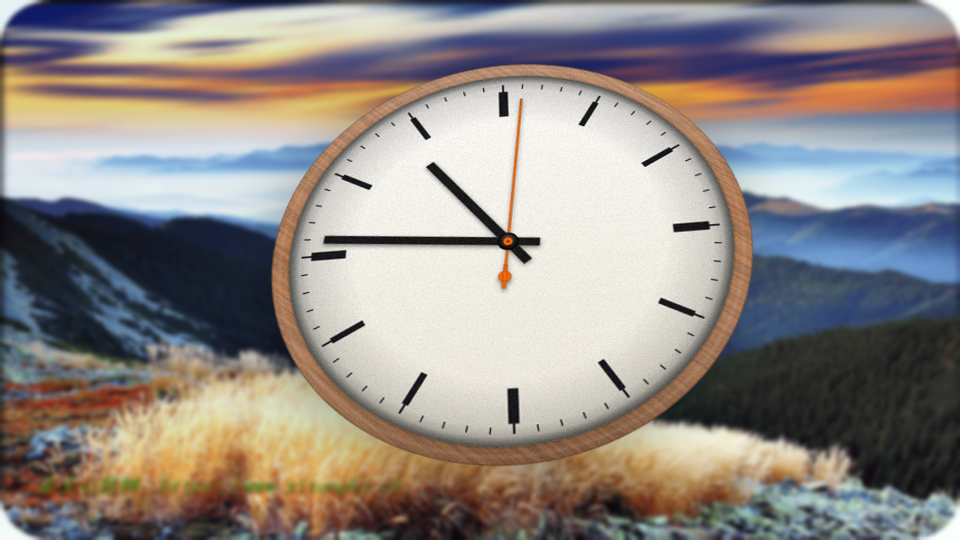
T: 10 h 46 min 01 s
